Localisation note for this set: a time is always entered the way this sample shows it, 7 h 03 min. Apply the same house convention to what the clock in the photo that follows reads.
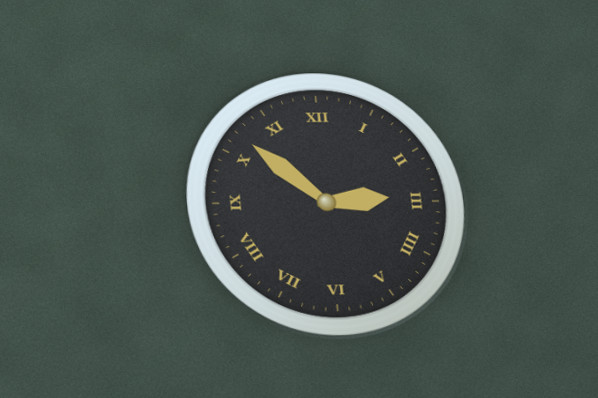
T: 2 h 52 min
